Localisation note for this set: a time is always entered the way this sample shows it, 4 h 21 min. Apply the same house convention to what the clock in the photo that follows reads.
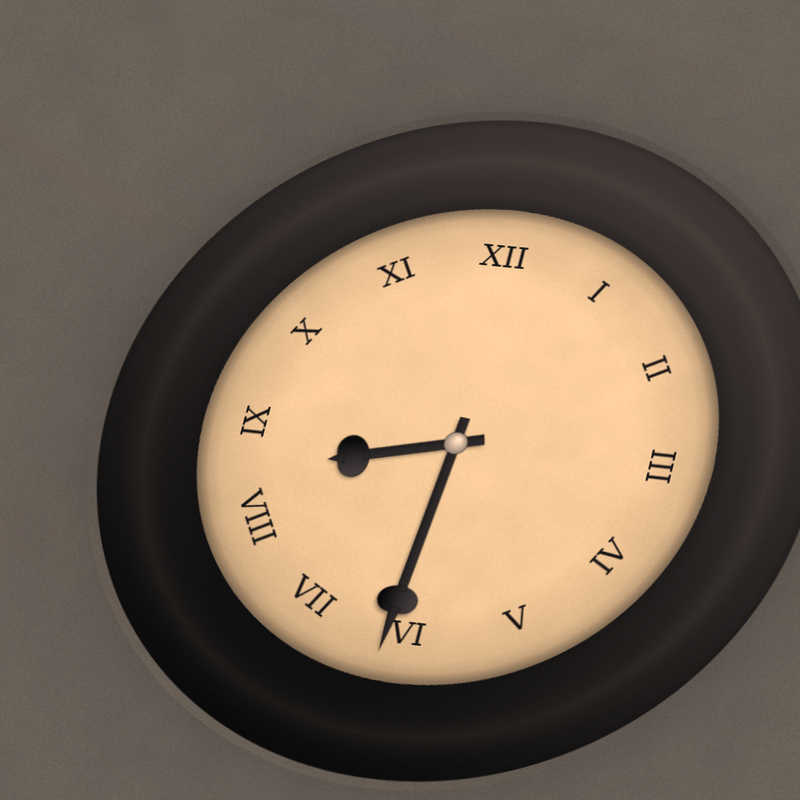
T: 8 h 31 min
